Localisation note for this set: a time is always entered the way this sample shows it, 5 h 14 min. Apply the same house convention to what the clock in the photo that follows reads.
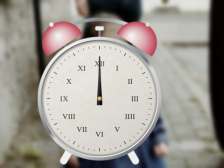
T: 12 h 00 min
